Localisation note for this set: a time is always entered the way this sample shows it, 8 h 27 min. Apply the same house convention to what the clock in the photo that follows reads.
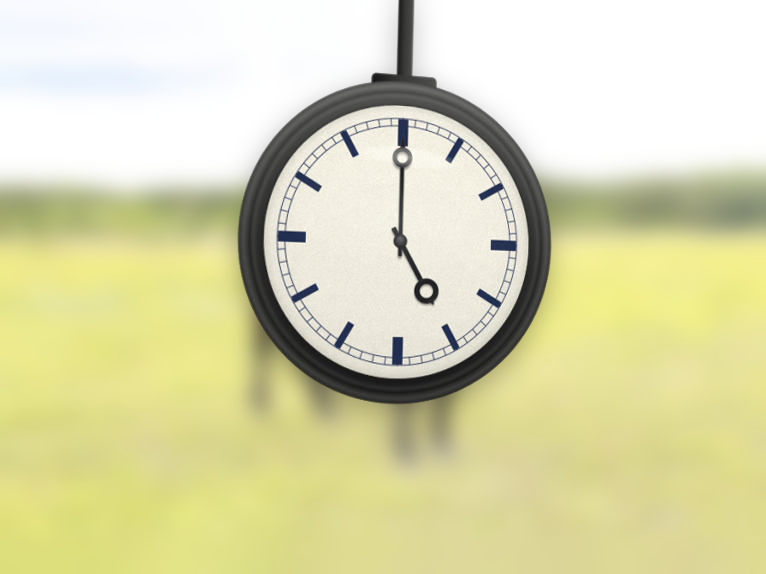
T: 5 h 00 min
